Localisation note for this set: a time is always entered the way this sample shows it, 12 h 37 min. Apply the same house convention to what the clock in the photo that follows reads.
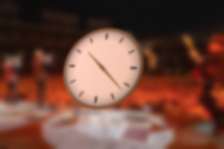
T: 10 h 22 min
